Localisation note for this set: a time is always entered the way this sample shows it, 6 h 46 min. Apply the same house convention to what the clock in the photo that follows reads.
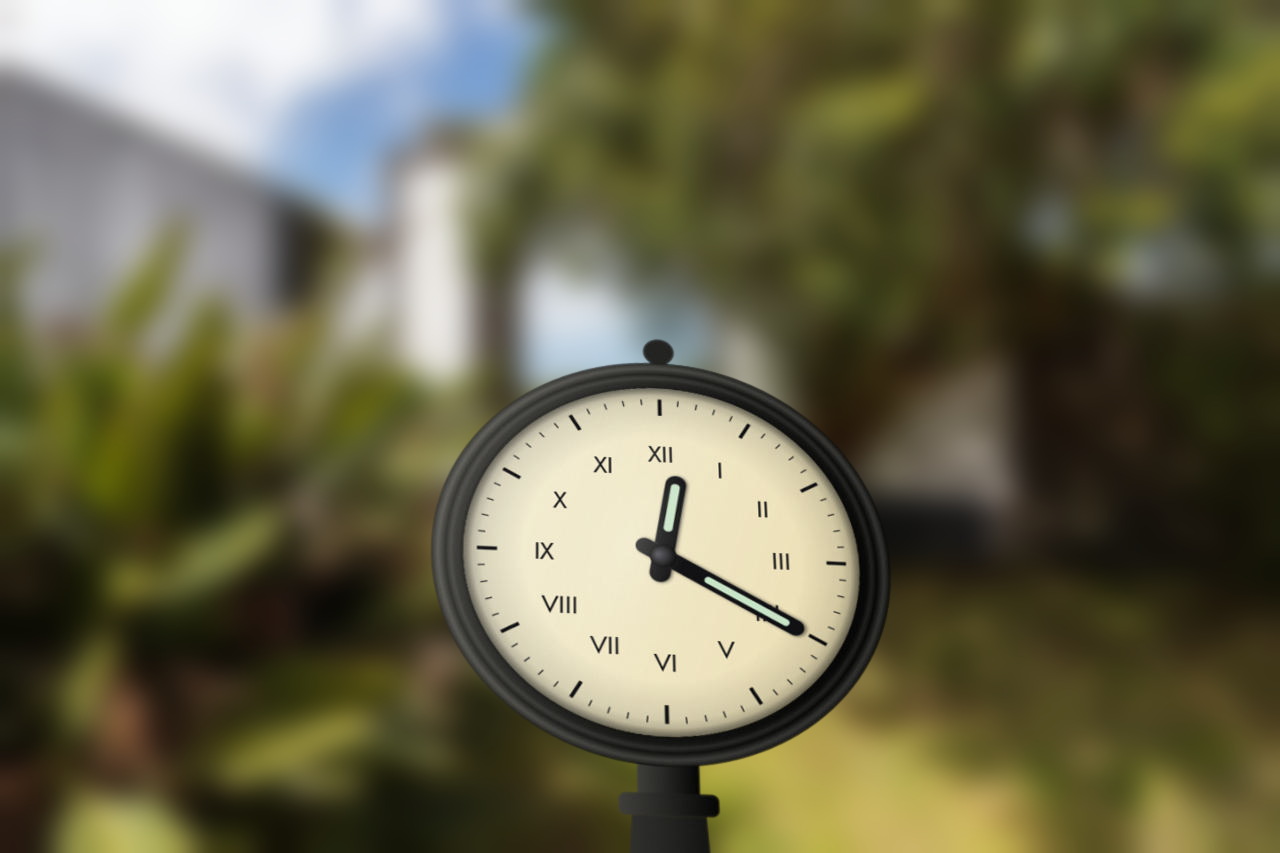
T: 12 h 20 min
